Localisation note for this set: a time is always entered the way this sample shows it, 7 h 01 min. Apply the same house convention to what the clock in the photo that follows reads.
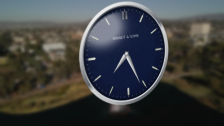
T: 7 h 26 min
